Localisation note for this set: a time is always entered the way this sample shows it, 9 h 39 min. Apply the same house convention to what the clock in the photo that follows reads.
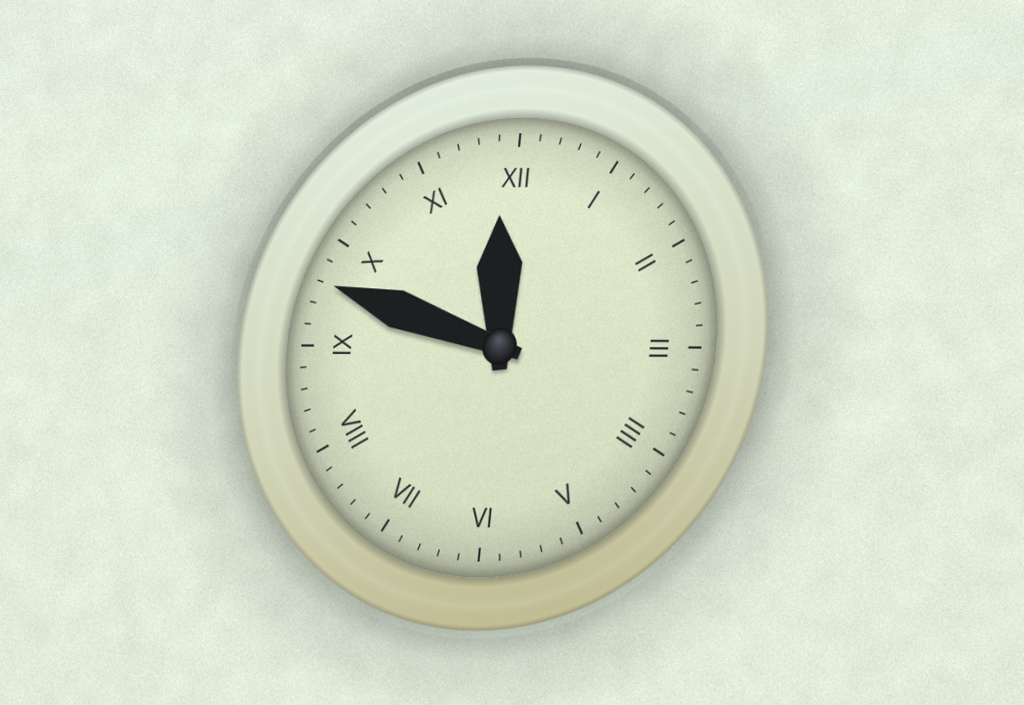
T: 11 h 48 min
